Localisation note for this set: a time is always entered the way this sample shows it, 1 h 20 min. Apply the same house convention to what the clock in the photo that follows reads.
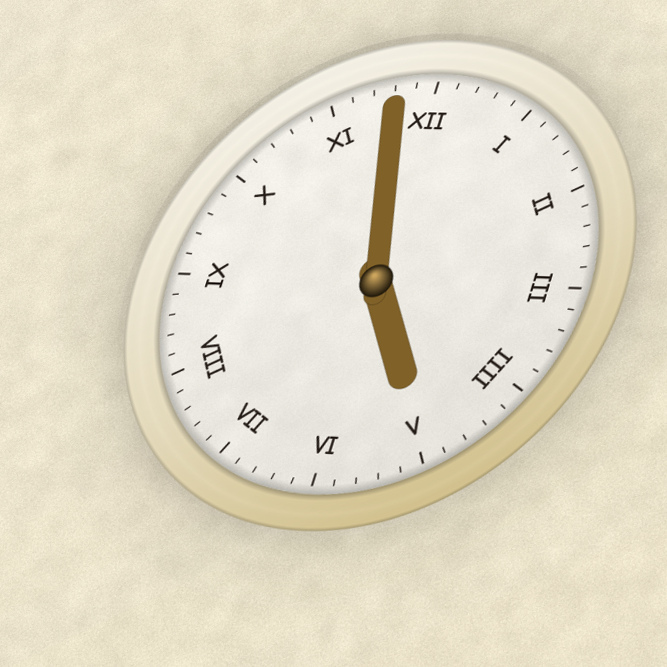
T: 4 h 58 min
